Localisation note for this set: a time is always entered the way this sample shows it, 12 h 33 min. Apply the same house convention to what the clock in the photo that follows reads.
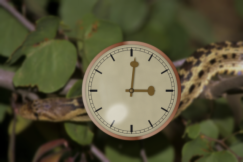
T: 3 h 01 min
